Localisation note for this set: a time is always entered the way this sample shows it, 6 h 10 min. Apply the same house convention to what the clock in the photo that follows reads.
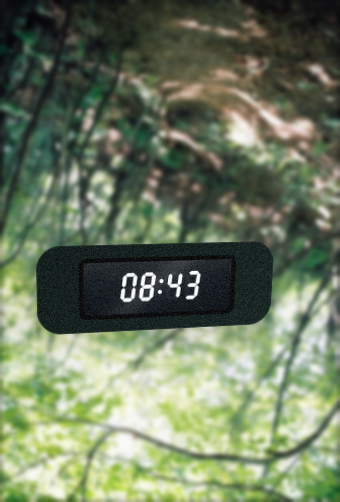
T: 8 h 43 min
